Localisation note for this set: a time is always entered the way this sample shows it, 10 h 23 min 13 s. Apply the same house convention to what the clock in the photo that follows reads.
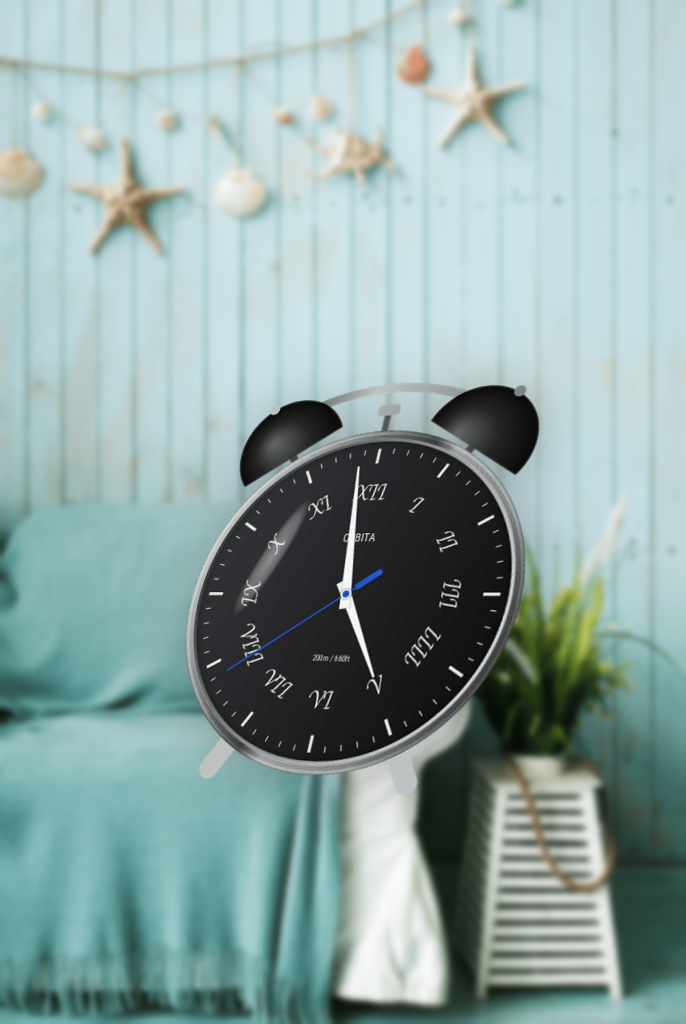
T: 4 h 58 min 39 s
